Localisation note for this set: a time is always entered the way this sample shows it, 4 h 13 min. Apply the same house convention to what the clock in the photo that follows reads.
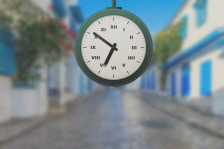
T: 6 h 51 min
